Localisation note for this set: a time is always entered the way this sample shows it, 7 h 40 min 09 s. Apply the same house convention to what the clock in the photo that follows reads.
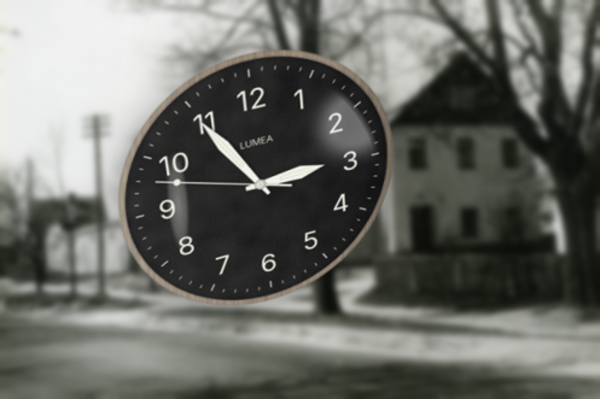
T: 2 h 54 min 48 s
